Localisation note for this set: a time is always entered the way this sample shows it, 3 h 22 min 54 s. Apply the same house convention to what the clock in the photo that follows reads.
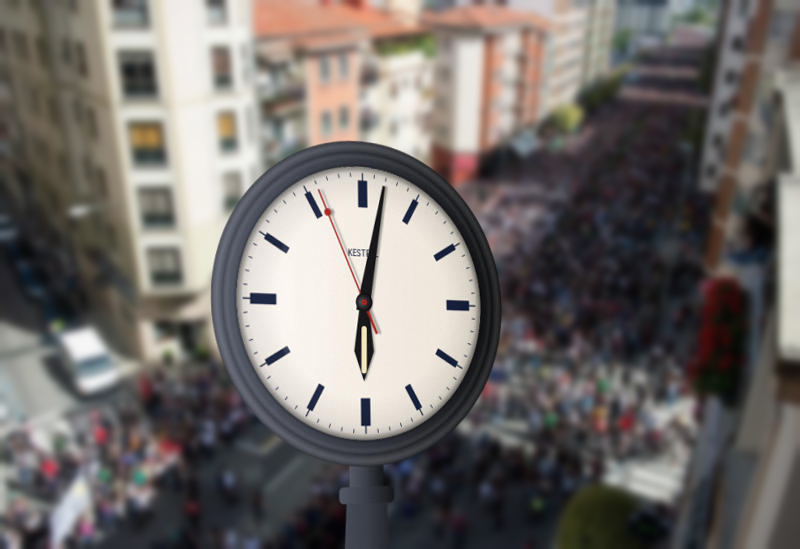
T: 6 h 01 min 56 s
